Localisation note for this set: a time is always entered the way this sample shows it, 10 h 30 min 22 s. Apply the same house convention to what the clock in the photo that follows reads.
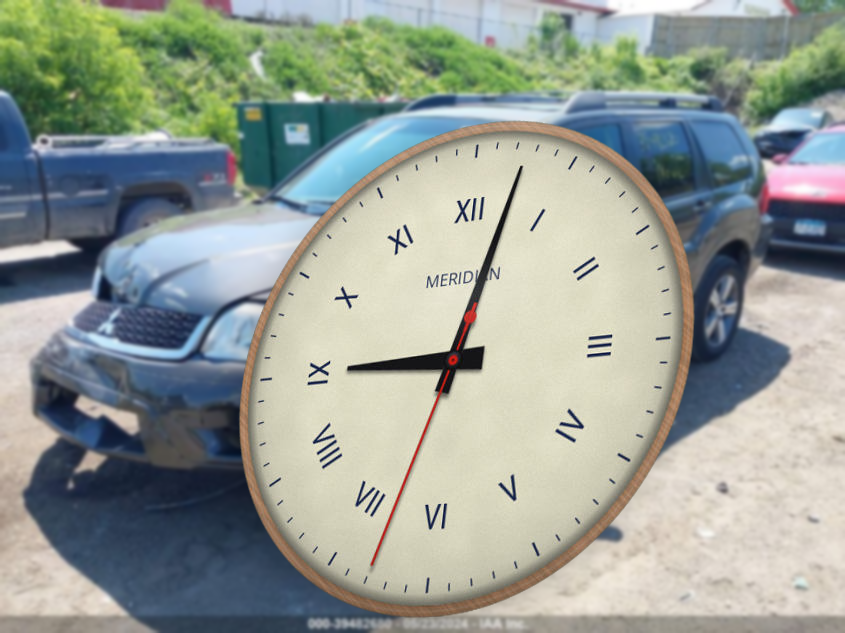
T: 9 h 02 min 33 s
